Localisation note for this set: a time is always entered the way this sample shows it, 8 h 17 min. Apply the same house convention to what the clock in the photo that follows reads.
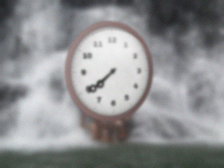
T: 7 h 39 min
